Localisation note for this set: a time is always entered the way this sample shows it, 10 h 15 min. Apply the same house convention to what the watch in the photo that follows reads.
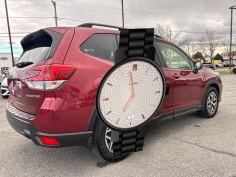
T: 6 h 58 min
